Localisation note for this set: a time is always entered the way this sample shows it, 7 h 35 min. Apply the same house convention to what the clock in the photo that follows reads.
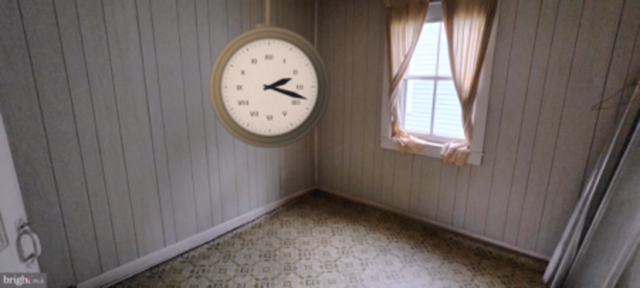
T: 2 h 18 min
